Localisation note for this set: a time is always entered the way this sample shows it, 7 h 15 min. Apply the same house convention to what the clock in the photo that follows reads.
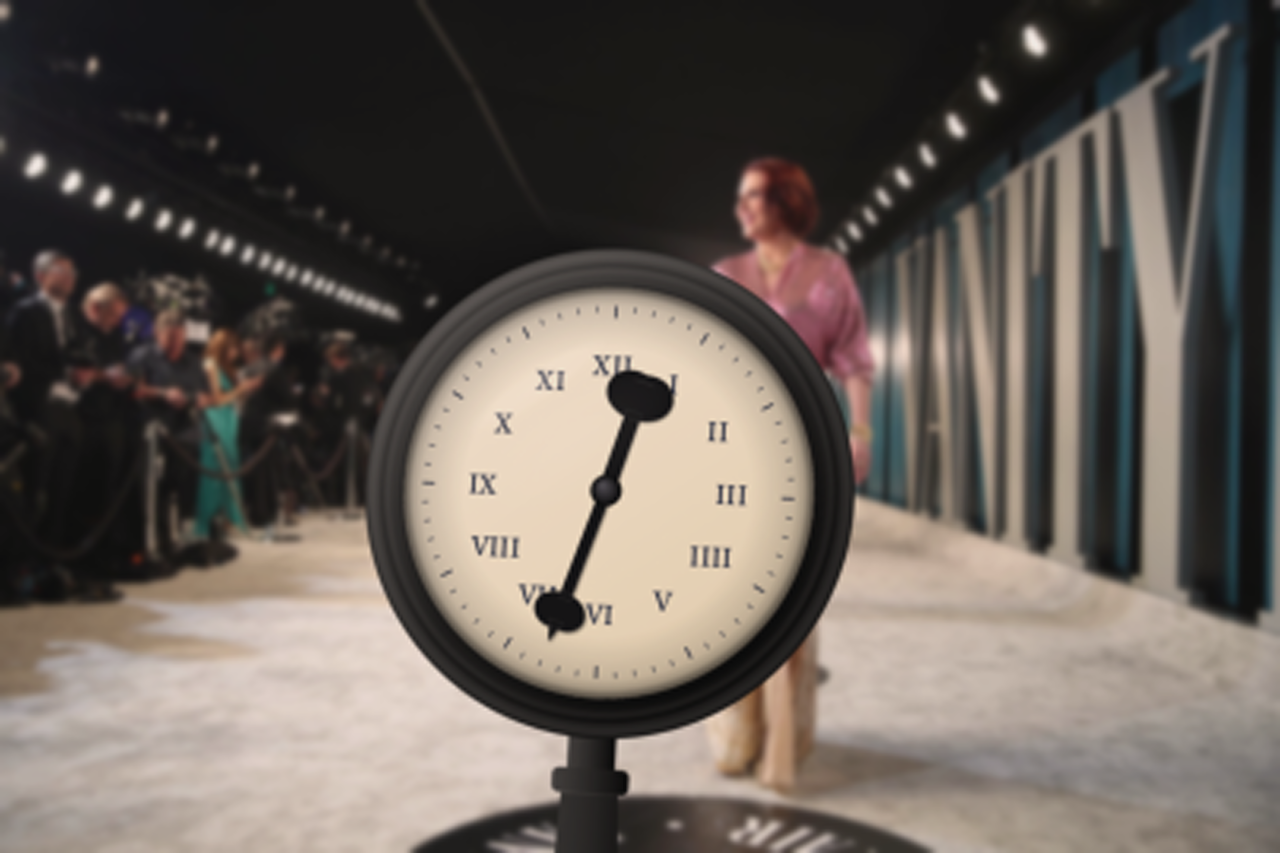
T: 12 h 33 min
